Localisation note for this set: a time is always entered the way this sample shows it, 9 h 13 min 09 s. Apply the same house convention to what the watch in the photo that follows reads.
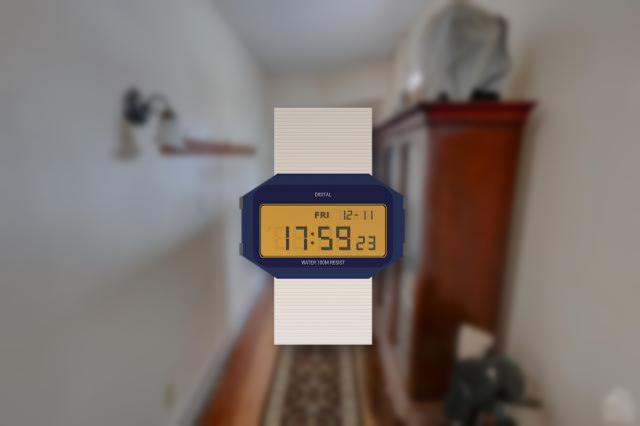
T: 17 h 59 min 23 s
